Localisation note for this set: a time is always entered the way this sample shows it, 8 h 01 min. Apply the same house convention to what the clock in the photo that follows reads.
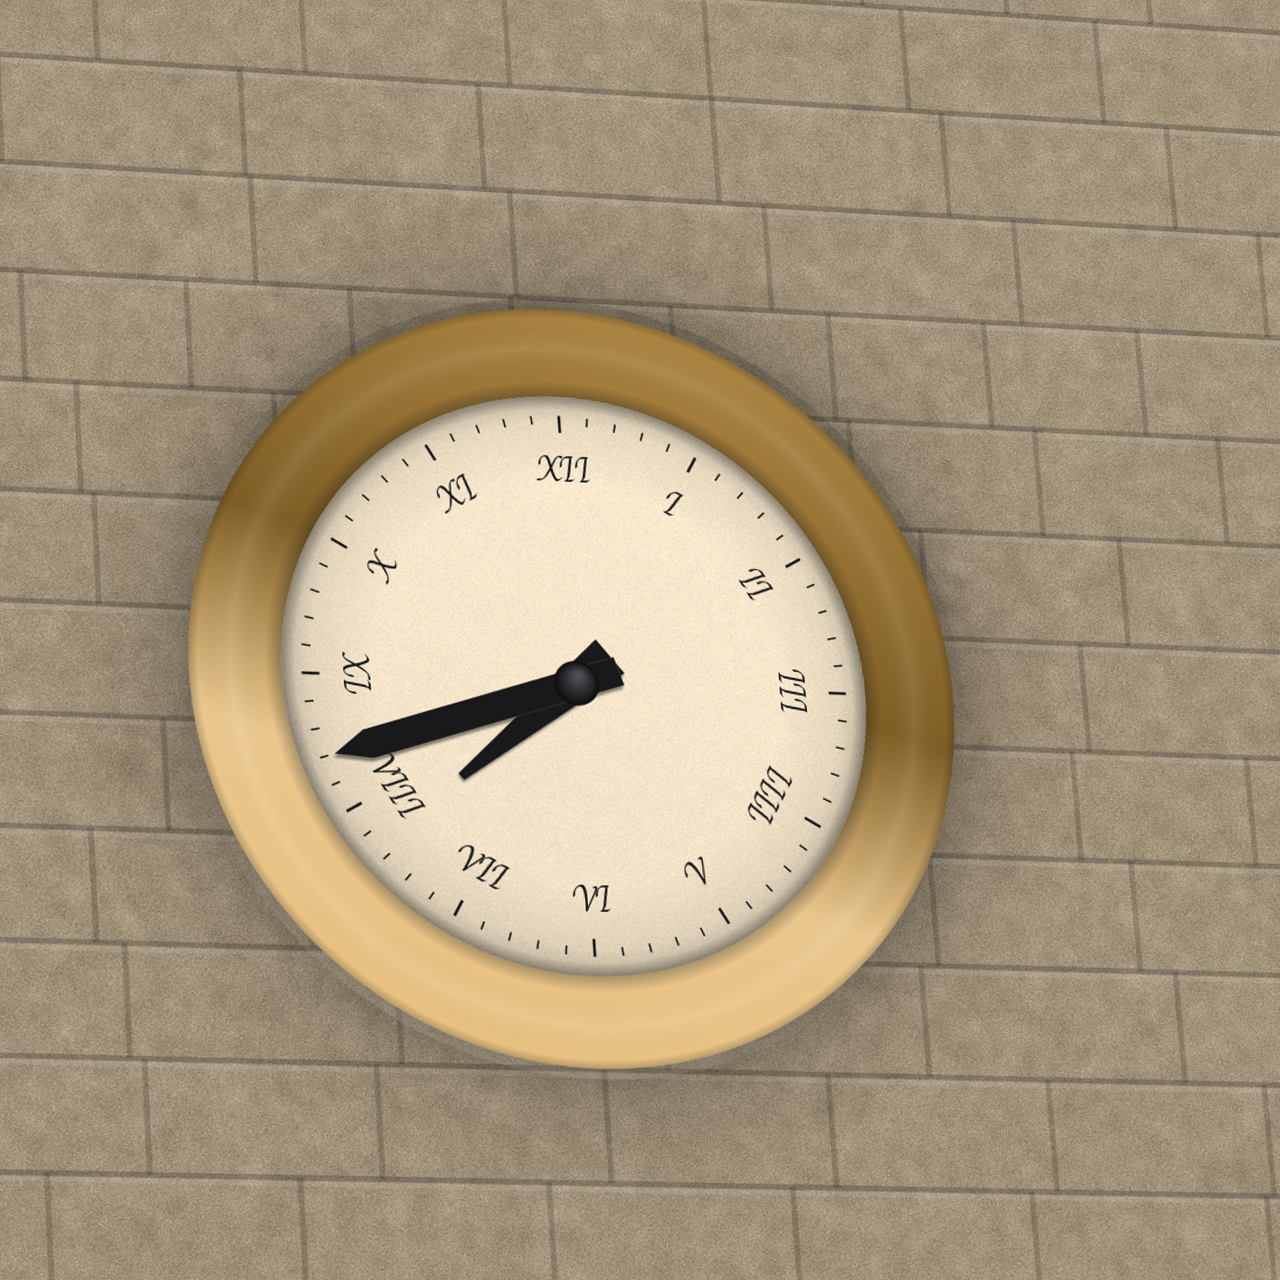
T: 7 h 42 min
